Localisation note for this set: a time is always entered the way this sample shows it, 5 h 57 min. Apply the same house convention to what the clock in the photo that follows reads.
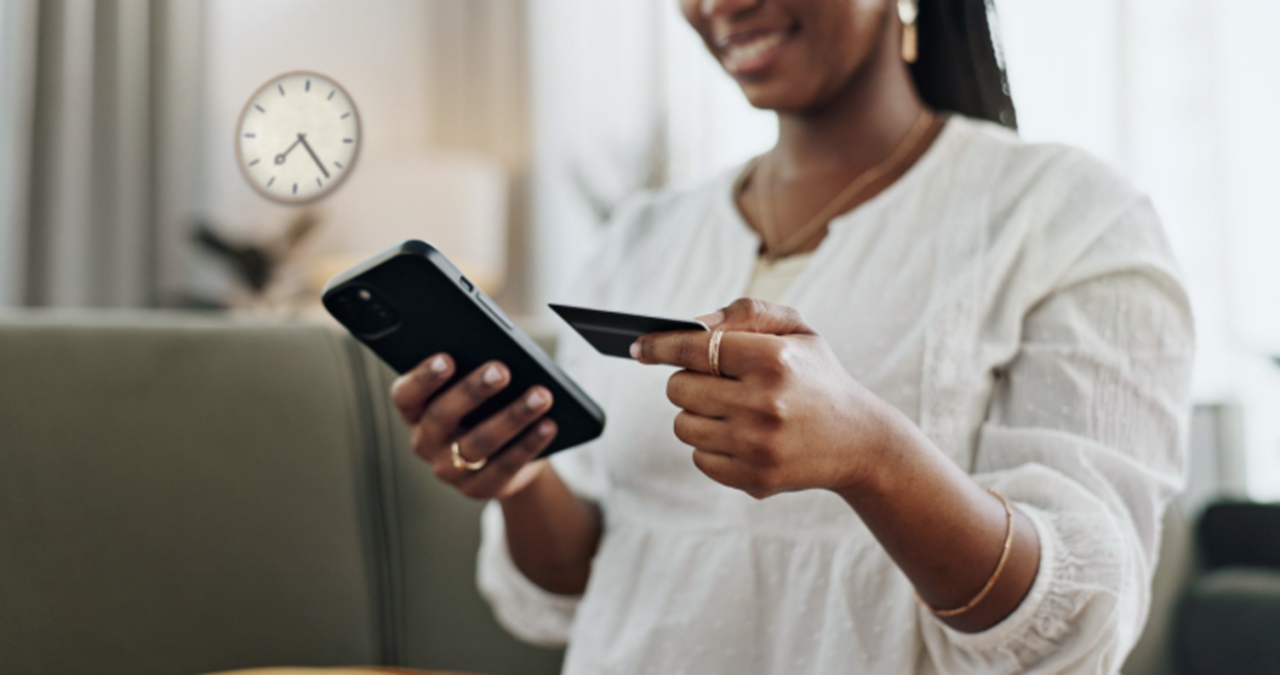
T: 7 h 23 min
